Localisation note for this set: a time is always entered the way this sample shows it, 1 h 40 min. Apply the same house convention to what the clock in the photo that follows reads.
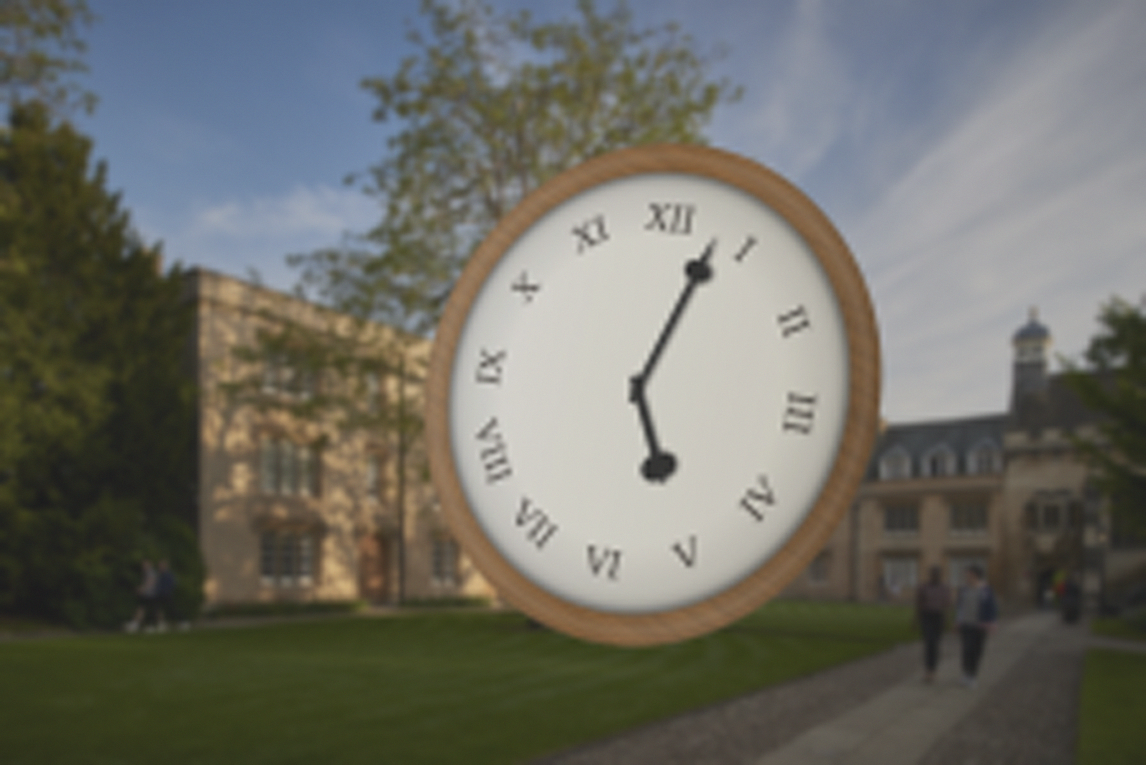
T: 5 h 03 min
